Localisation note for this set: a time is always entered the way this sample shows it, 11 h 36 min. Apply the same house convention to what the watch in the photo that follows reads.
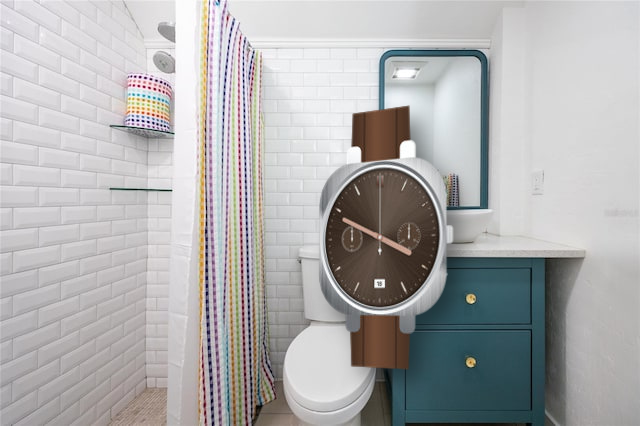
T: 3 h 49 min
